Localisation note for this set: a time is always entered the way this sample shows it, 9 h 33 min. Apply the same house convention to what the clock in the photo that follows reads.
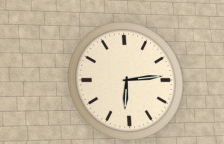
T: 6 h 14 min
